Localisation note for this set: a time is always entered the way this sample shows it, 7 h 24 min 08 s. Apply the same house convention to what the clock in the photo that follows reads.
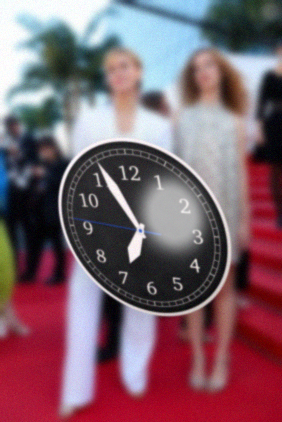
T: 6 h 55 min 46 s
